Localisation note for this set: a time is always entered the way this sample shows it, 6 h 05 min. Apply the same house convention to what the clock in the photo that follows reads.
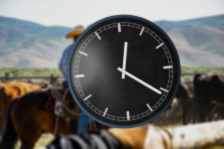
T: 12 h 21 min
